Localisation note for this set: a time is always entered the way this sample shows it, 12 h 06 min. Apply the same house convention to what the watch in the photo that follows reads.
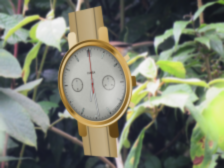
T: 6 h 29 min
